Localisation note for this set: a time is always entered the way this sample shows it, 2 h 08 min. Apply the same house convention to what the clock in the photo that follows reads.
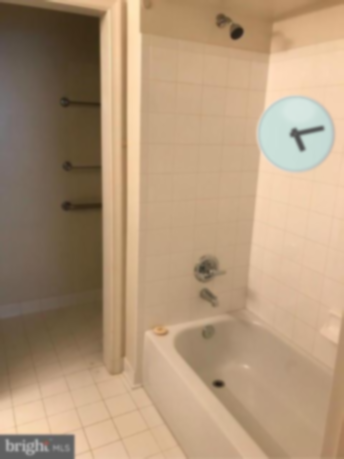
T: 5 h 13 min
